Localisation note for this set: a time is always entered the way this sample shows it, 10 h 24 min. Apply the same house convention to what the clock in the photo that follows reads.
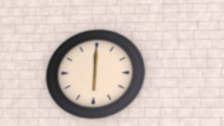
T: 6 h 00 min
